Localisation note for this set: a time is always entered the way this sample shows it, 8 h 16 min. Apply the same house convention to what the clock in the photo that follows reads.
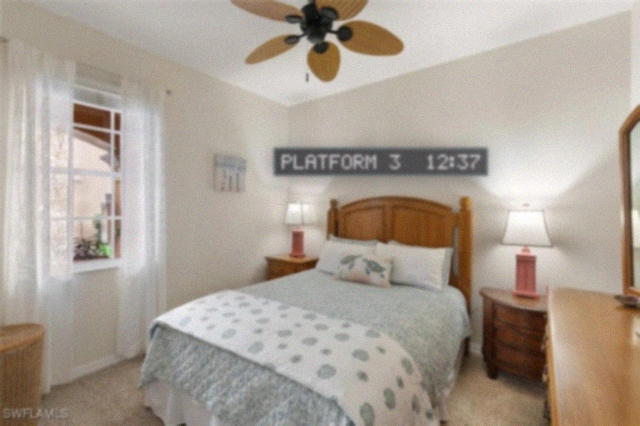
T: 12 h 37 min
